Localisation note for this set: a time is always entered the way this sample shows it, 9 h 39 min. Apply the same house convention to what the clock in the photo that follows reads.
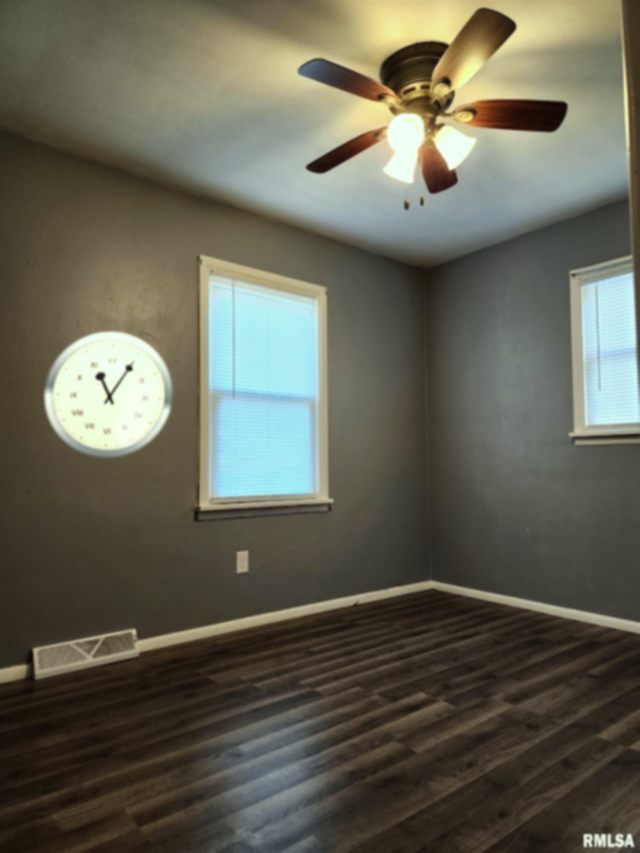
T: 11 h 05 min
